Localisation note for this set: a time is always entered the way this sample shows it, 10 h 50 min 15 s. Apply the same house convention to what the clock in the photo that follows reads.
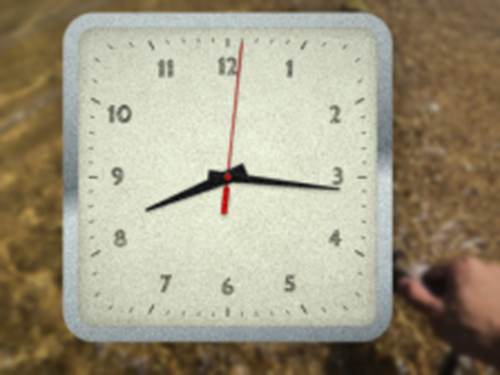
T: 8 h 16 min 01 s
